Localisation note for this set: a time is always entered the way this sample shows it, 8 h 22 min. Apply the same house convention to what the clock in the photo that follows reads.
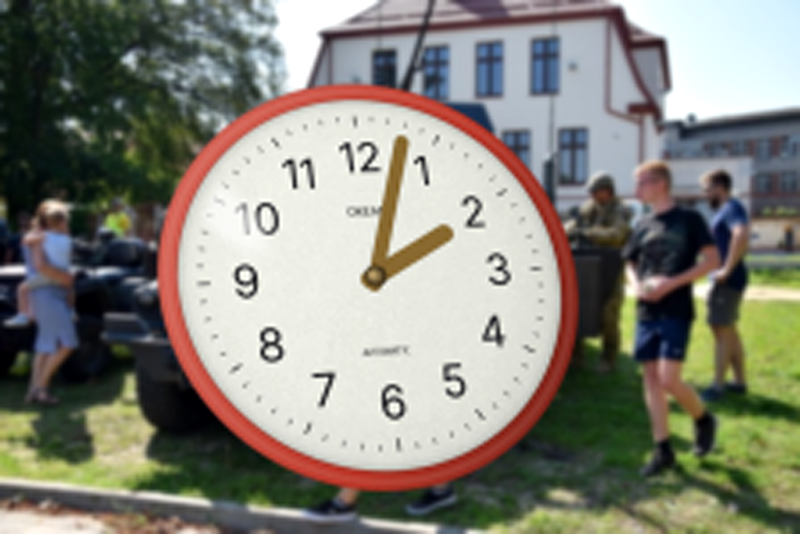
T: 2 h 03 min
